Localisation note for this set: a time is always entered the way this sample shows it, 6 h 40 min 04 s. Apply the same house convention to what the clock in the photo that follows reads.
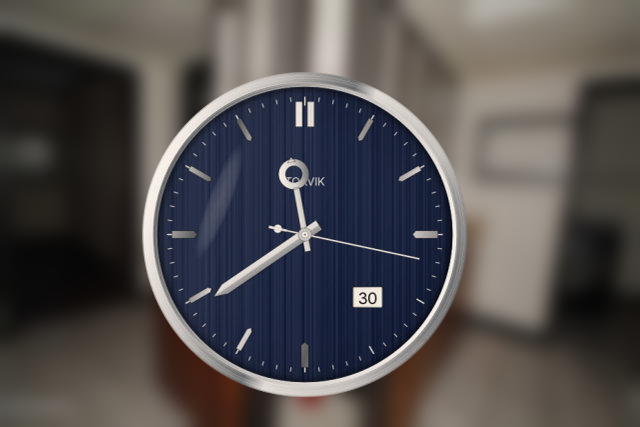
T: 11 h 39 min 17 s
